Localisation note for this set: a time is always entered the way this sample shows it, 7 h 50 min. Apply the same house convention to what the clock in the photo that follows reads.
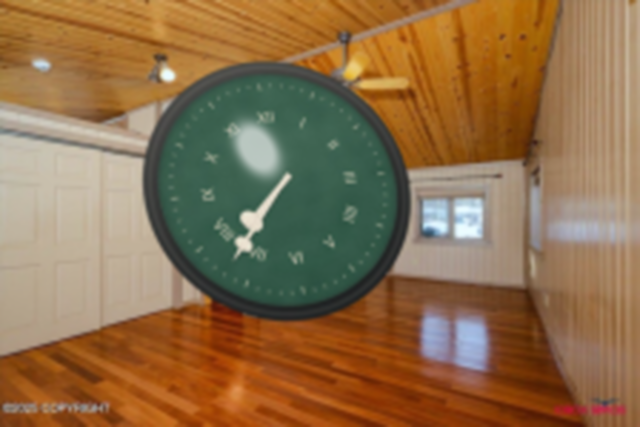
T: 7 h 37 min
